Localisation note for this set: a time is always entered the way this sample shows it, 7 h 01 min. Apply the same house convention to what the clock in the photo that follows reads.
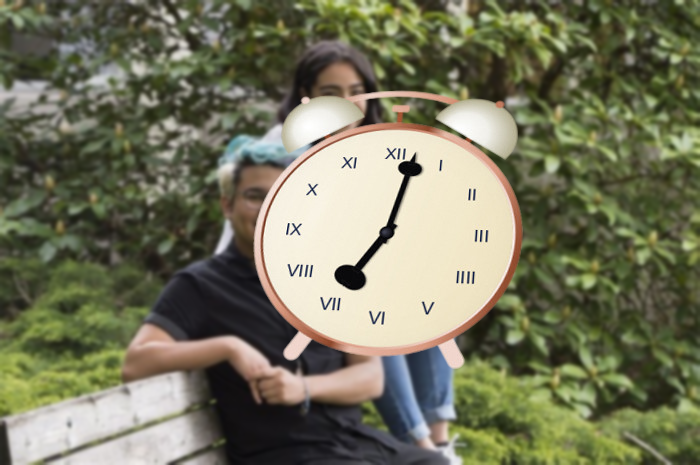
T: 7 h 02 min
